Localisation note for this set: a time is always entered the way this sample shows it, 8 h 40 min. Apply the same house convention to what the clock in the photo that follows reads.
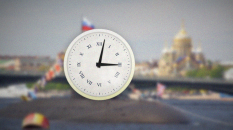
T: 3 h 02 min
